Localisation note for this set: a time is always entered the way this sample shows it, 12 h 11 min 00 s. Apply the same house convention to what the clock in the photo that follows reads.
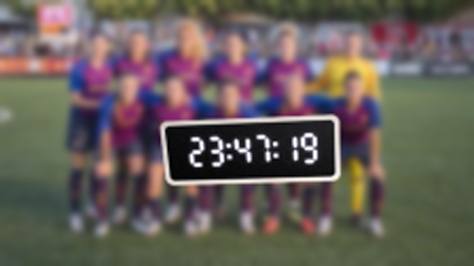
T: 23 h 47 min 19 s
